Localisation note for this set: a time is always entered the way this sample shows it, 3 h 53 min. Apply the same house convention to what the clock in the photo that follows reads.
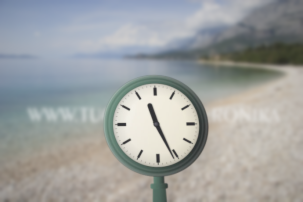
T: 11 h 26 min
